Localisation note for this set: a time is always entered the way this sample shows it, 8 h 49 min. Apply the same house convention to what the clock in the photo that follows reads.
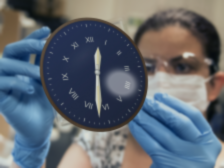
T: 12 h 32 min
